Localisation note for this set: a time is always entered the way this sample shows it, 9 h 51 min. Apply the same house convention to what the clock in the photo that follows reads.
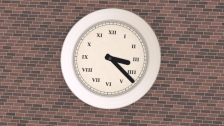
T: 3 h 22 min
